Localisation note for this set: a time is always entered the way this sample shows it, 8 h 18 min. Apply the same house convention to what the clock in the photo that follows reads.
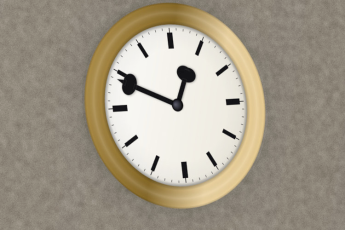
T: 12 h 49 min
